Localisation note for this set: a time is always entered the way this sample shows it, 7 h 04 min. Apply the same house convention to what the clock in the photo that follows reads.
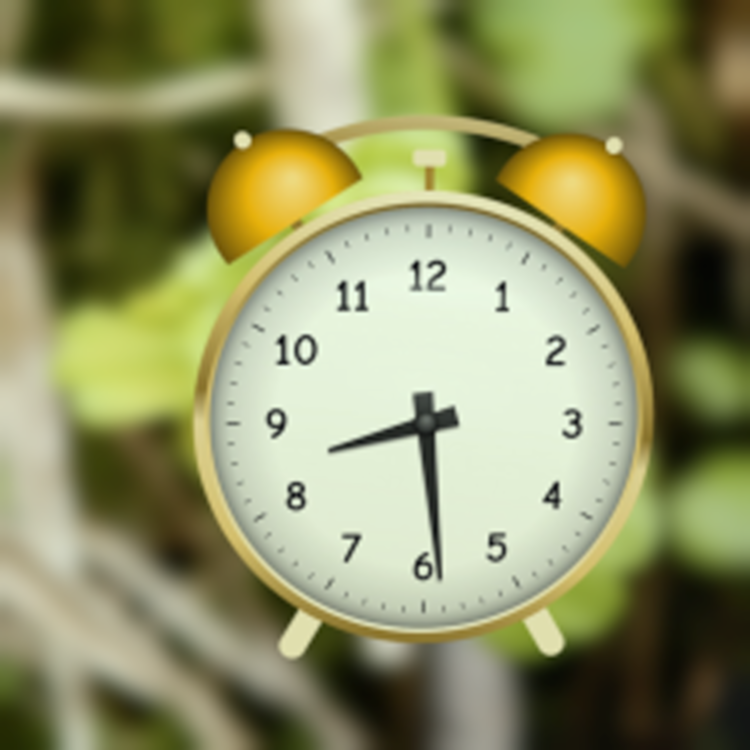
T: 8 h 29 min
